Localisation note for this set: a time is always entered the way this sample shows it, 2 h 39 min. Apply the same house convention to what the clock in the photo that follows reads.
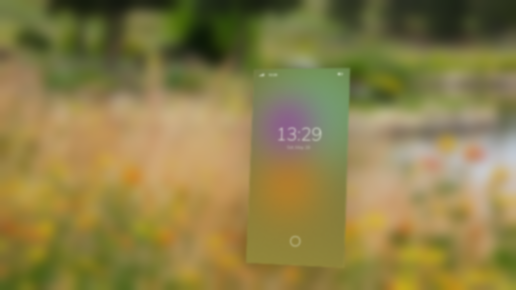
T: 13 h 29 min
